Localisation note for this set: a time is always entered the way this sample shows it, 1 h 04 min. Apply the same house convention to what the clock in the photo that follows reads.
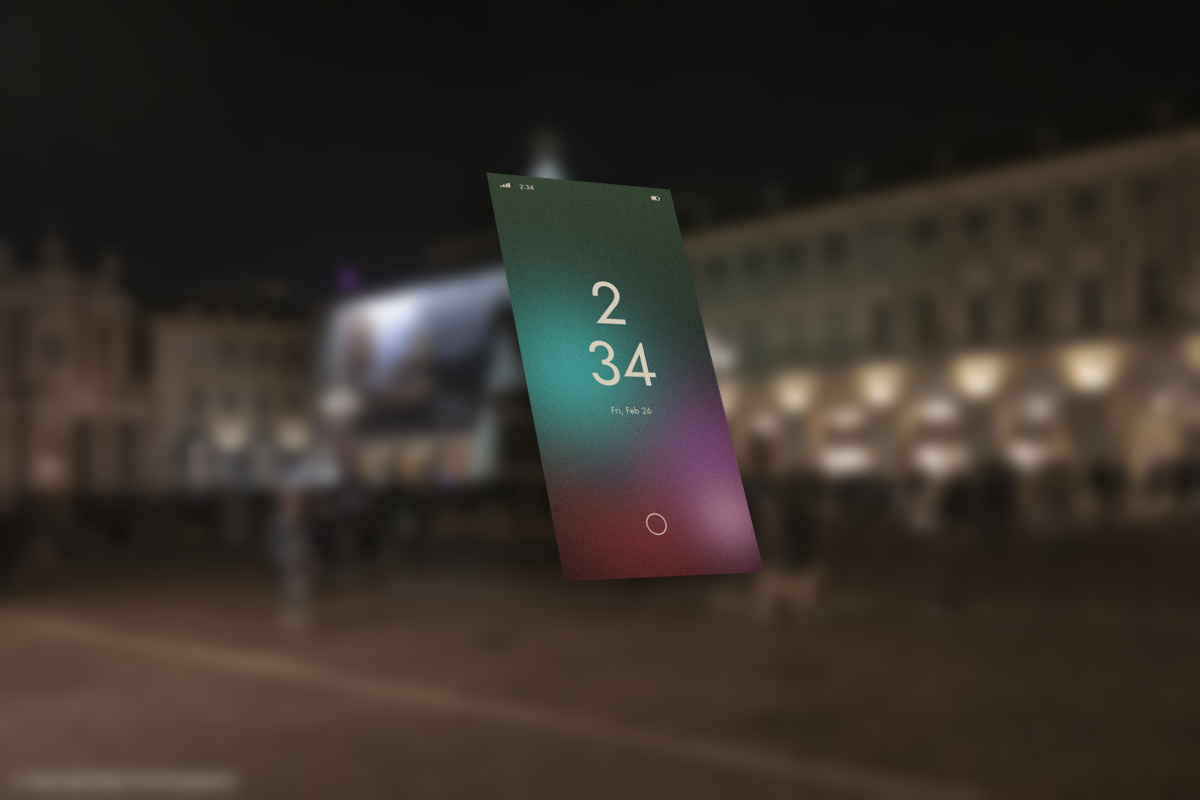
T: 2 h 34 min
